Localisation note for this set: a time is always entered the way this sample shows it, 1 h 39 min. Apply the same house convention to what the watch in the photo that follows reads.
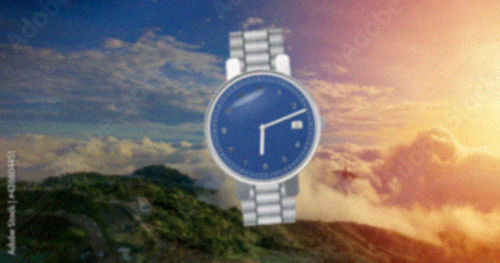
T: 6 h 12 min
